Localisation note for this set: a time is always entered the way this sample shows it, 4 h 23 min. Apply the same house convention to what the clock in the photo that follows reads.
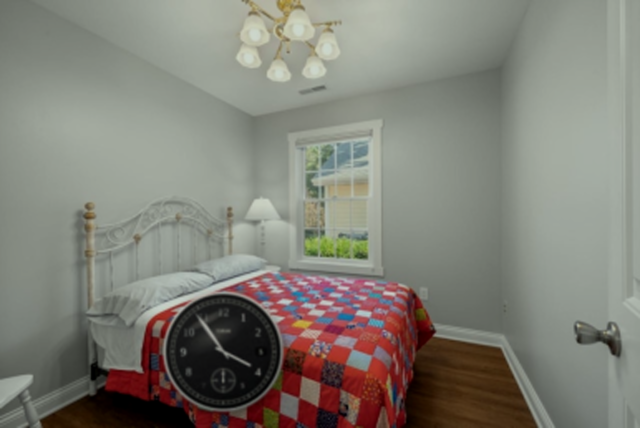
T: 3 h 54 min
